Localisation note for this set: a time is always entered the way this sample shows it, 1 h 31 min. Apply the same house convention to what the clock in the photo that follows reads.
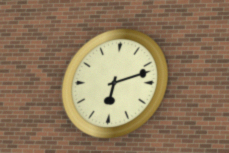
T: 6 h 12 min
